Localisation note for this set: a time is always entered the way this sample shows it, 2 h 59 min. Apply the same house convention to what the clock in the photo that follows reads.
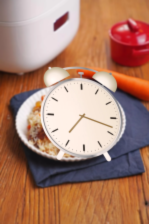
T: 7 h 18 min
